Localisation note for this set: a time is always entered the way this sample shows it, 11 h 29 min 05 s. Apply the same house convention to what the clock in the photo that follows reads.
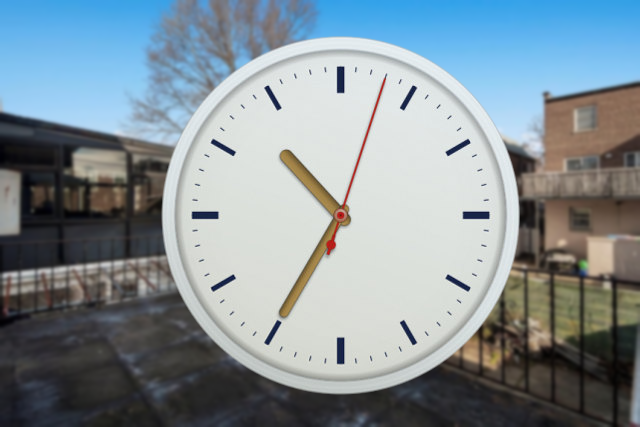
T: 10 h 35 min 03 s
